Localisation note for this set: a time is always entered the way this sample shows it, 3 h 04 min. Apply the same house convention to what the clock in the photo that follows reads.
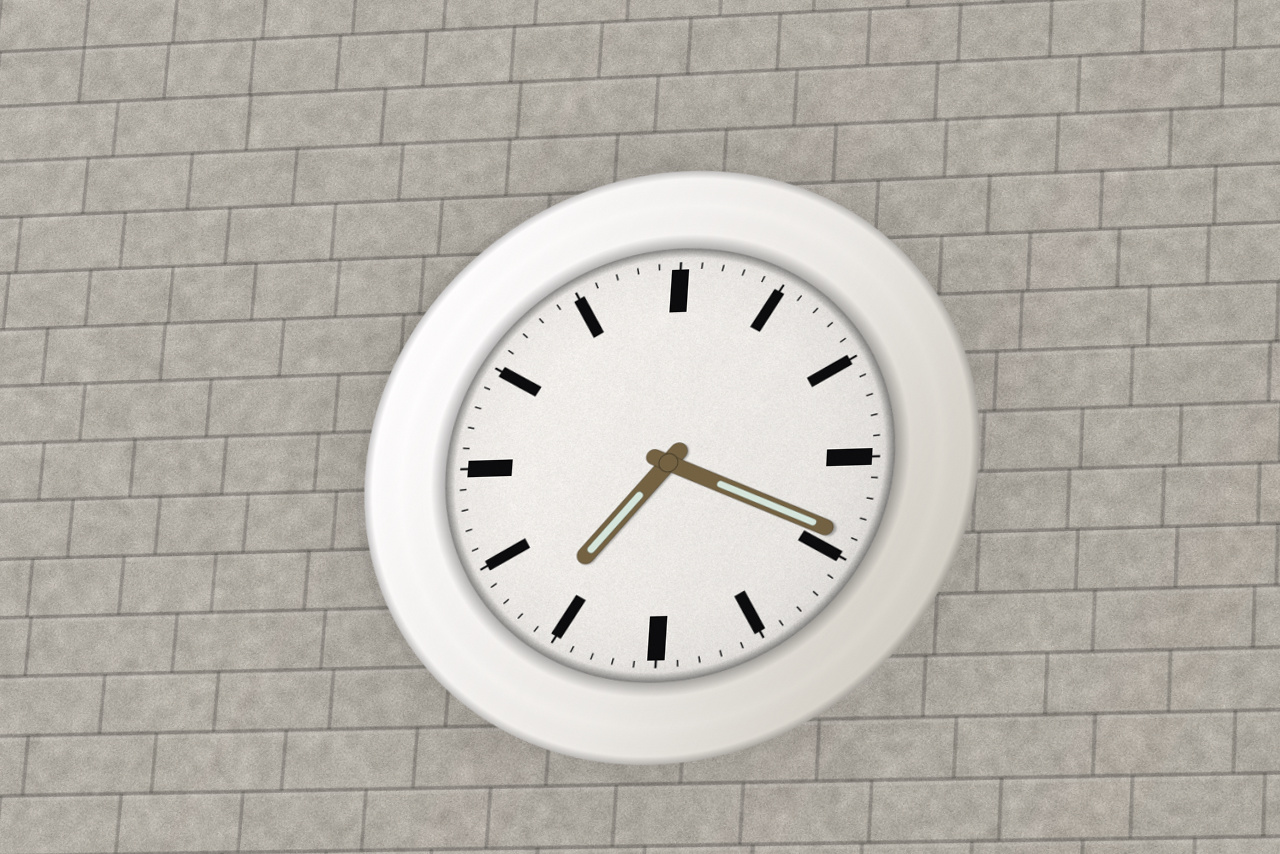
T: 7 h 19 min
